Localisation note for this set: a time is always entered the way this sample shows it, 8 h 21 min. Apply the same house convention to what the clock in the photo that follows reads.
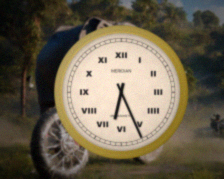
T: 6 h 26 min
